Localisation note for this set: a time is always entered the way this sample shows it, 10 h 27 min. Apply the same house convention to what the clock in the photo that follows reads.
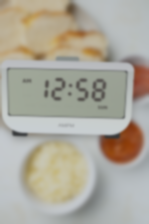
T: 12 h 58 min
